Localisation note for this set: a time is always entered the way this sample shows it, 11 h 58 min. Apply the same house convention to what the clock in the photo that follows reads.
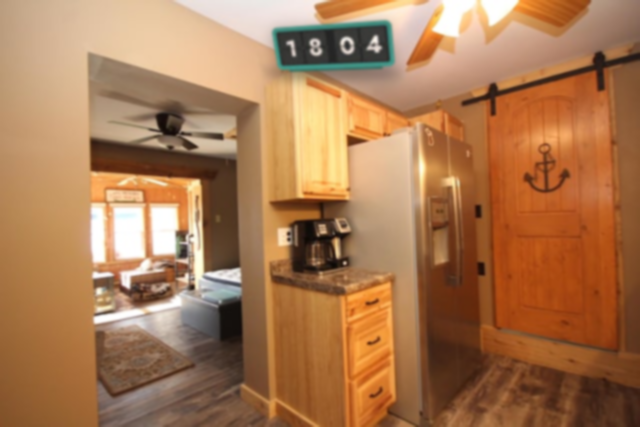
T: 18 h 04 min
